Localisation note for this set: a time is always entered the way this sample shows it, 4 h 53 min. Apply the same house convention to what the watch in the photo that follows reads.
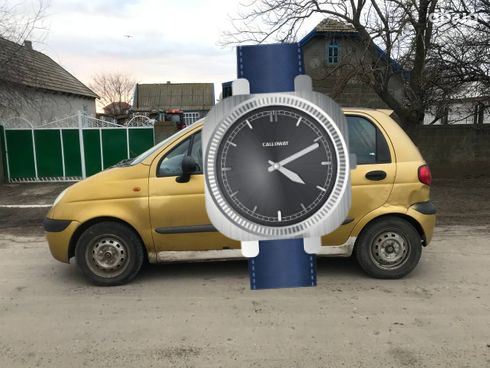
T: 4 h 11 min
